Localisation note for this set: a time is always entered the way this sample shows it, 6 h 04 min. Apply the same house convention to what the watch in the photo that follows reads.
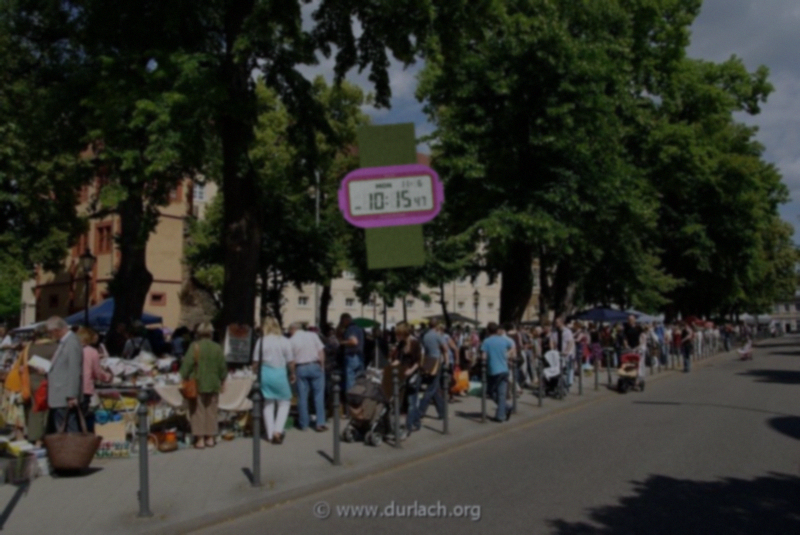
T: 10 h 15 min
